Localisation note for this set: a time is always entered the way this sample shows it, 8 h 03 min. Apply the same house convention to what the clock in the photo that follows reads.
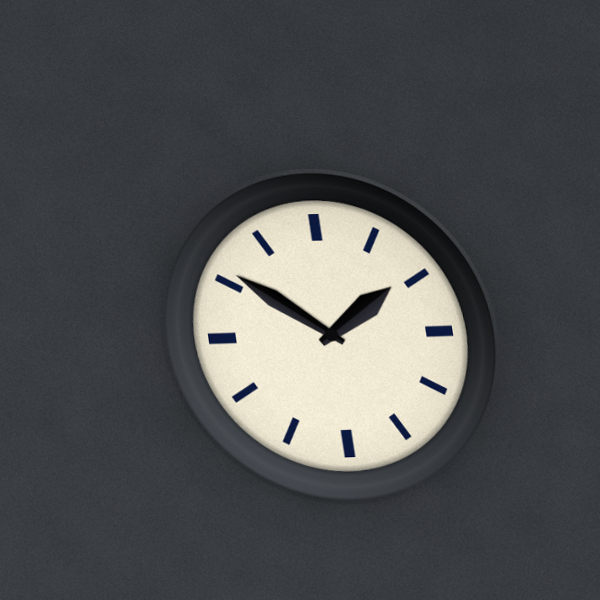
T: 1 h 51 min
